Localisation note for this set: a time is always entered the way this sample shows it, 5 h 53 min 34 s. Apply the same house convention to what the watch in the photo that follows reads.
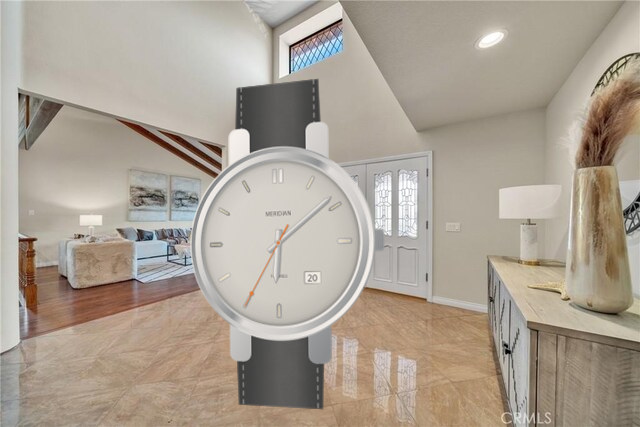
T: 6 h 08 min 35 s
